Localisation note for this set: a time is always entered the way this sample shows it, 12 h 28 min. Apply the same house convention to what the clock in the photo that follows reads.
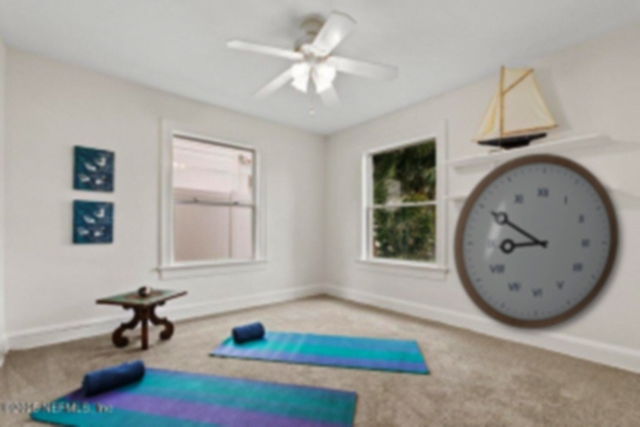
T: 8 h 50 min
